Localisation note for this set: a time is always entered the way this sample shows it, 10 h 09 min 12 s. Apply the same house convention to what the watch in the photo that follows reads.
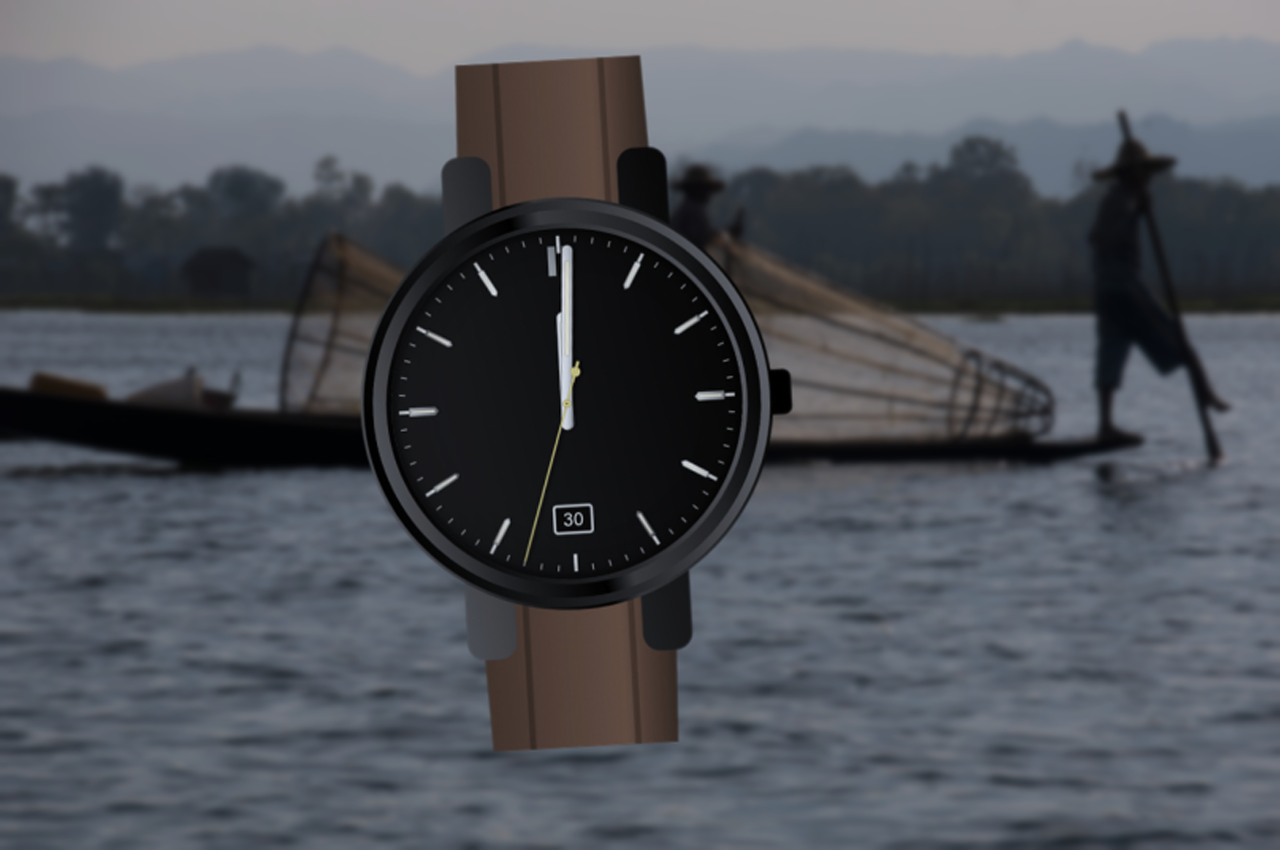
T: 12 h 00 min 33 s
